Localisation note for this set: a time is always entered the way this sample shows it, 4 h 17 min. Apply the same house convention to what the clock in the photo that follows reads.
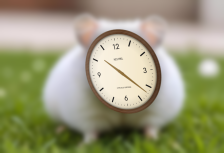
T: 10 h 22 min
